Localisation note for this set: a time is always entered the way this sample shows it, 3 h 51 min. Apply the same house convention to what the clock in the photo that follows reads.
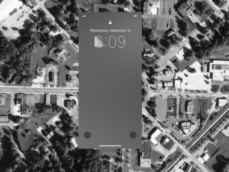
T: 6 h 09 min
